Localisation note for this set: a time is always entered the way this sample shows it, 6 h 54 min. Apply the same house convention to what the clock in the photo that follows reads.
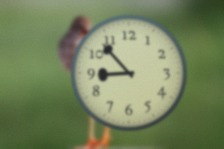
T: 8 h 53 min
